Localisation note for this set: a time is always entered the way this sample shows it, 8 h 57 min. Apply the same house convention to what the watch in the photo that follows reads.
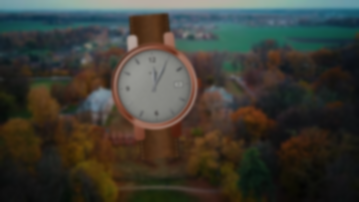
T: 12 h 05 min
